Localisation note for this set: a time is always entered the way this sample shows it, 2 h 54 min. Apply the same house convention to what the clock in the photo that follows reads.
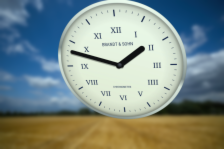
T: 1 h 48 min
